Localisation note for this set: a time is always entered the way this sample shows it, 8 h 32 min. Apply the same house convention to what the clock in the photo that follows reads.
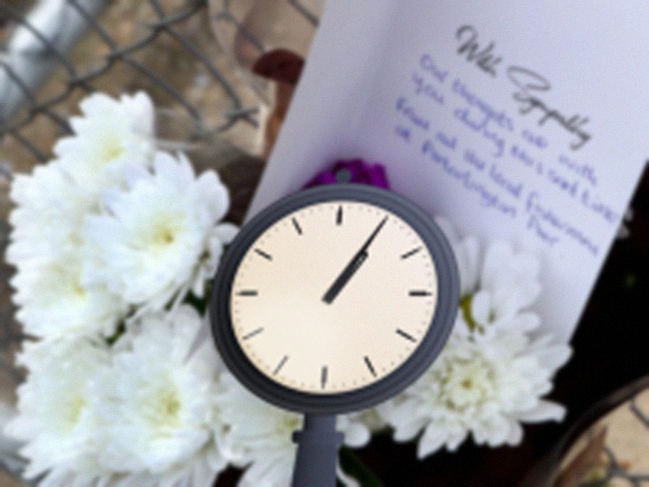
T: 1 h 05 min
